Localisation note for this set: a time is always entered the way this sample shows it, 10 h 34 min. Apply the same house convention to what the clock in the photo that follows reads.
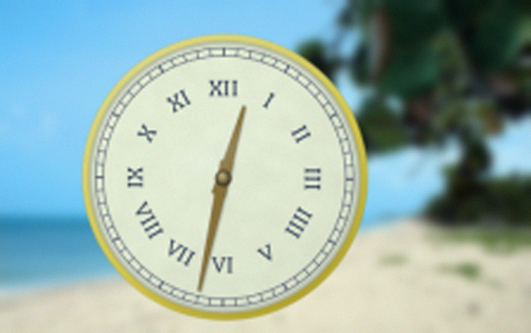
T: 12 h 32 min
